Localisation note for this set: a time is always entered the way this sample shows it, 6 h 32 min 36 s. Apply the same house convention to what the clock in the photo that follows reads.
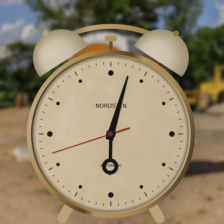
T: 6 h 02 min 42 s
